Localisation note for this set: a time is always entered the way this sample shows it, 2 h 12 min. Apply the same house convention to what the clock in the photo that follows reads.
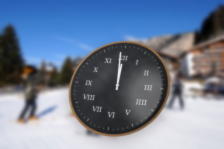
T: 11 h 59 min
